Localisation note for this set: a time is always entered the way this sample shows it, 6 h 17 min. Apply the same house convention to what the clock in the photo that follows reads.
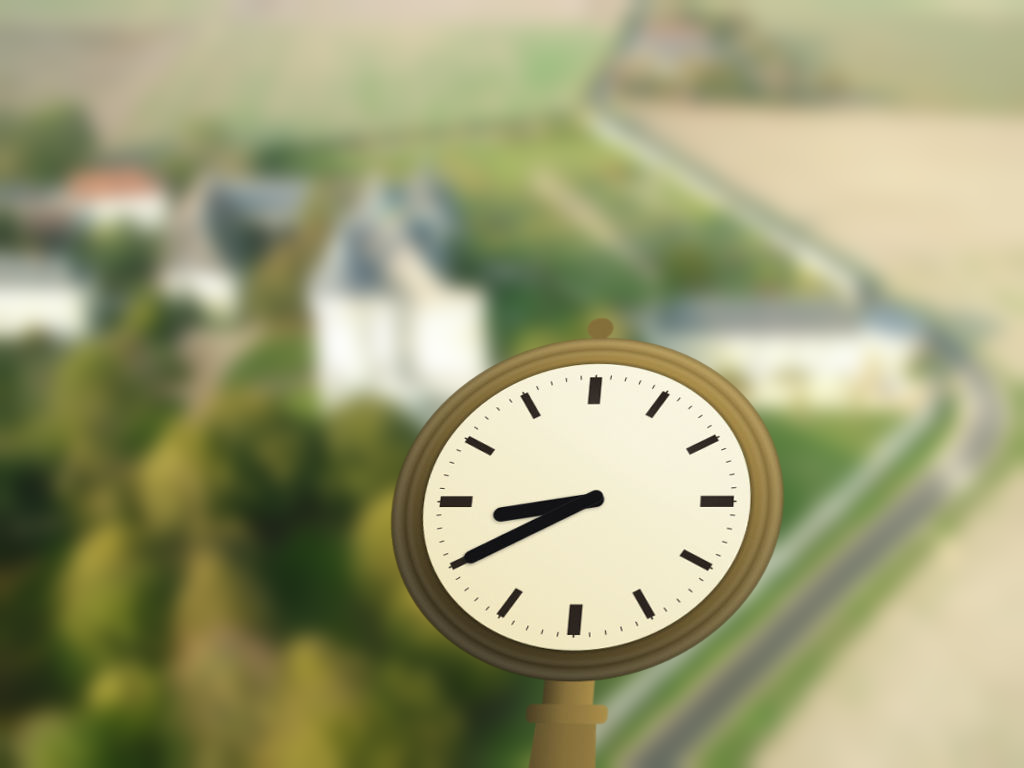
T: 8 h 40 min
